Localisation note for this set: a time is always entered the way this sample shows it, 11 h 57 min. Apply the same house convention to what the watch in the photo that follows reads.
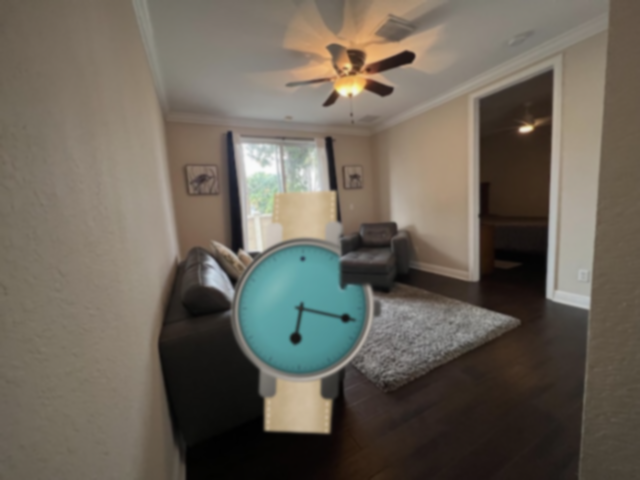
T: 6 h 17 min
